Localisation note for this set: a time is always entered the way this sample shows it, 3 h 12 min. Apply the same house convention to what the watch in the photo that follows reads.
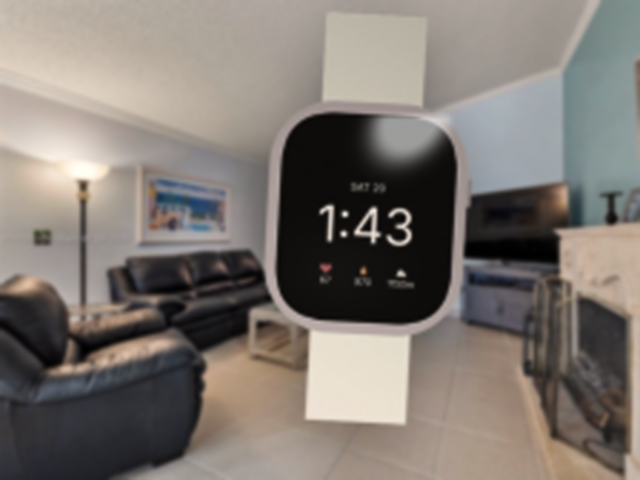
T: 1 h 43 min
